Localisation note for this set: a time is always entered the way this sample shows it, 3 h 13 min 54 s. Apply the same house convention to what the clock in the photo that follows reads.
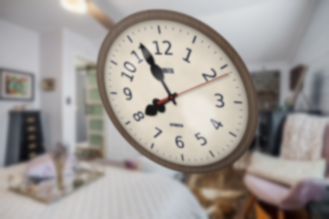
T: 7 h 56 min 11 s
